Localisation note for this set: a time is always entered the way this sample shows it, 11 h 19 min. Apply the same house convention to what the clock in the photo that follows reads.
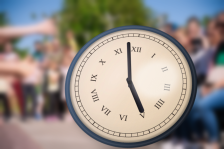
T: 4 h 58 min
